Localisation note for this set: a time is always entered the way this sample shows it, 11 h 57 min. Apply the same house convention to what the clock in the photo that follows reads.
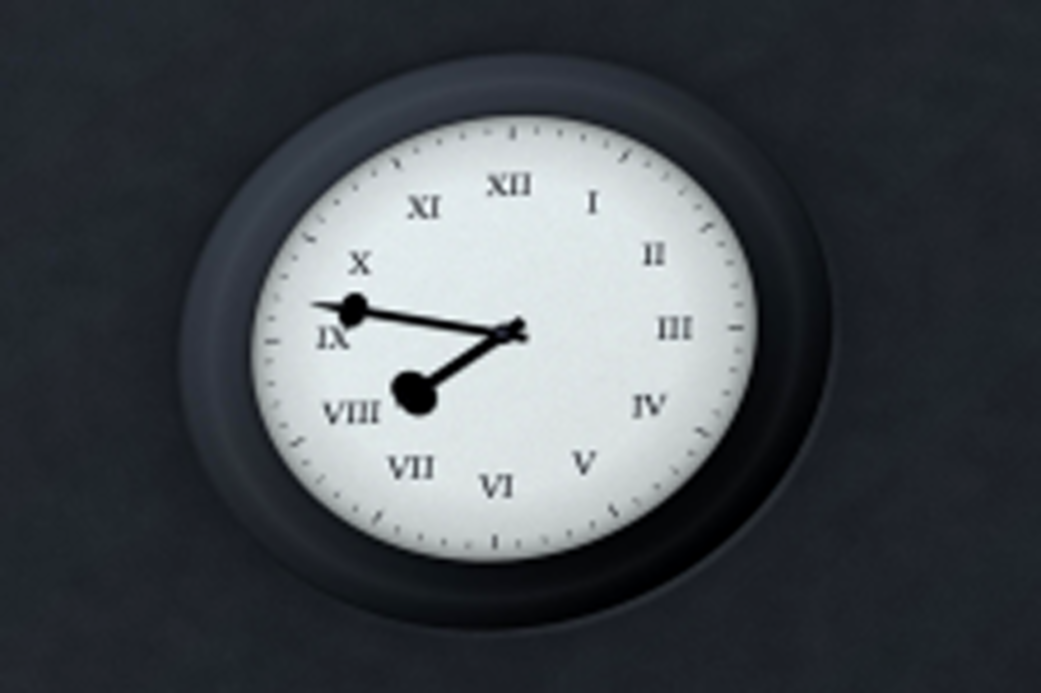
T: 7 h 47 min
